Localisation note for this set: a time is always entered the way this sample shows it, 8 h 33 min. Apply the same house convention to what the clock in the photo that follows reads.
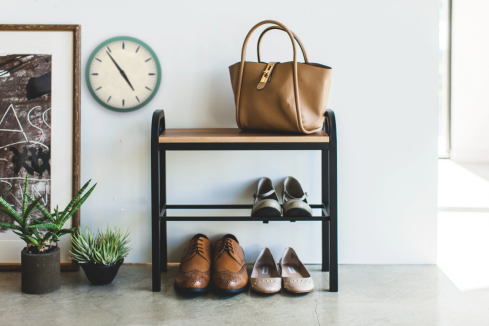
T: 4 h 54 min
